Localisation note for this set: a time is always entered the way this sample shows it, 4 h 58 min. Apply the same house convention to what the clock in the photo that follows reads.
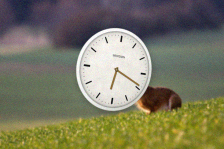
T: 6 h 19 min
